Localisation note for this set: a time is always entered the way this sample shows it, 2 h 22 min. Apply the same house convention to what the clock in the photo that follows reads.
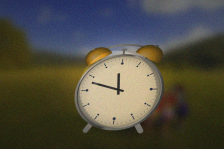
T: 11 h 48 min
